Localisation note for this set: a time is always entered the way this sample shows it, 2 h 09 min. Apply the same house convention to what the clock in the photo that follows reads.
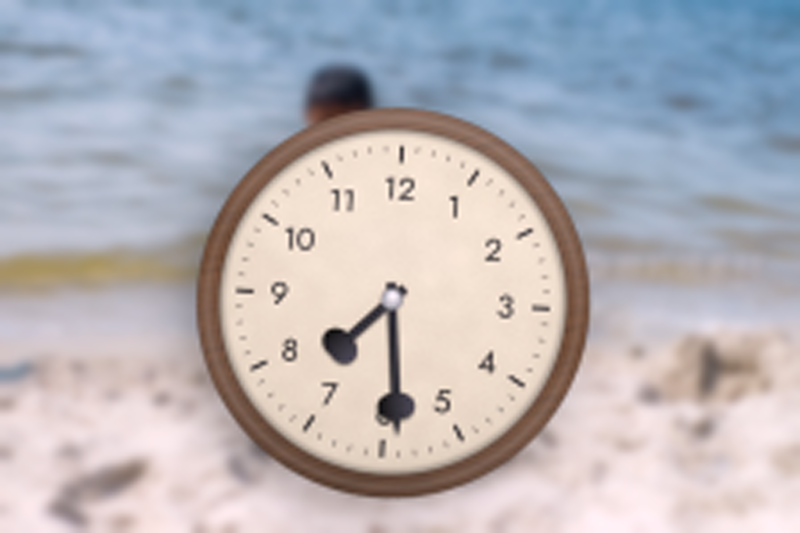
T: 7 h 29 min
